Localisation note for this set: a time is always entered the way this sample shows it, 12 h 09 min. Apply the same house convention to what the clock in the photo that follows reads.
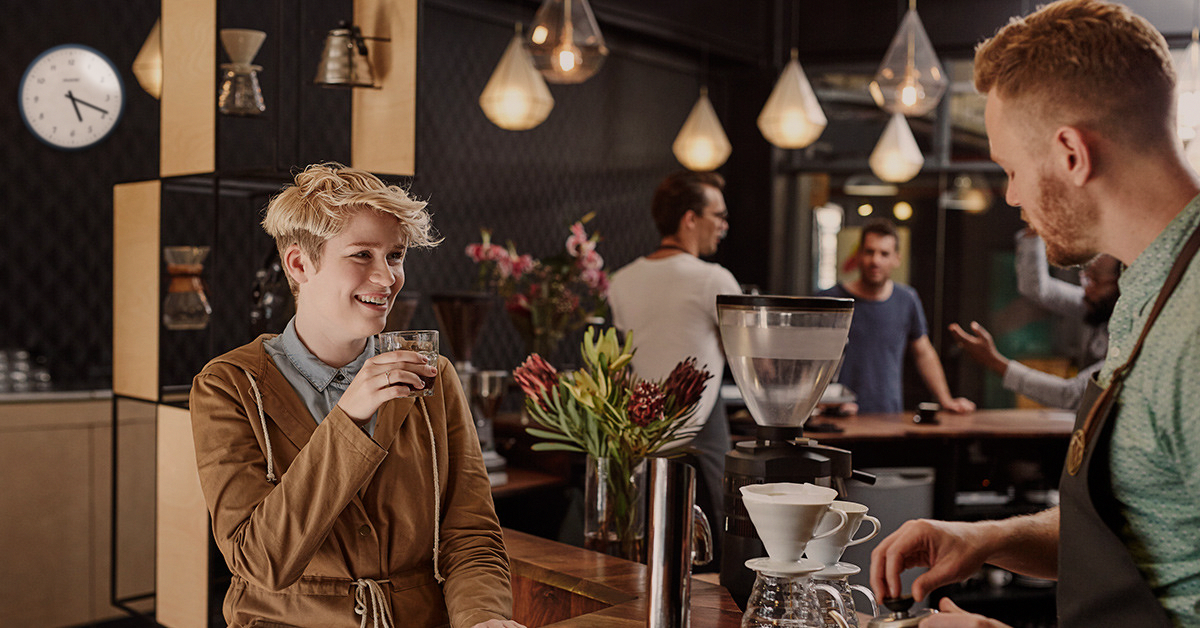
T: 5 h 19 min
